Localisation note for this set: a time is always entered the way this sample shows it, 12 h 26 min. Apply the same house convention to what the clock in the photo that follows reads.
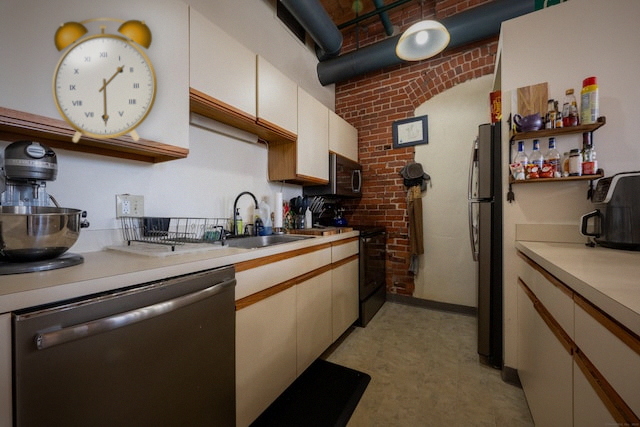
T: 1 h 30 min
